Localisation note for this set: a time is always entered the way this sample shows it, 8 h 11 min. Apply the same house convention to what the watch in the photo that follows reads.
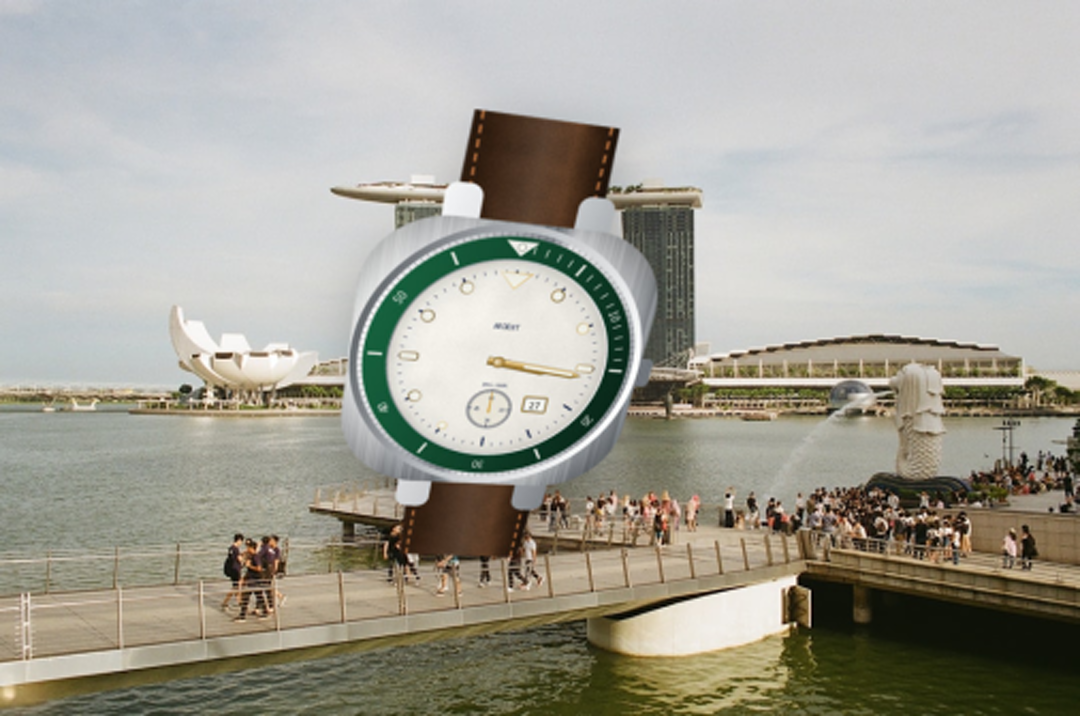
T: 3 h 16 min
